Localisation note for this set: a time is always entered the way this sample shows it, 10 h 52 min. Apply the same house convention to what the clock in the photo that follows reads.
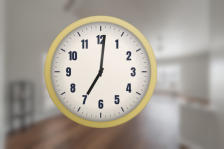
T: 7 h 01 min
